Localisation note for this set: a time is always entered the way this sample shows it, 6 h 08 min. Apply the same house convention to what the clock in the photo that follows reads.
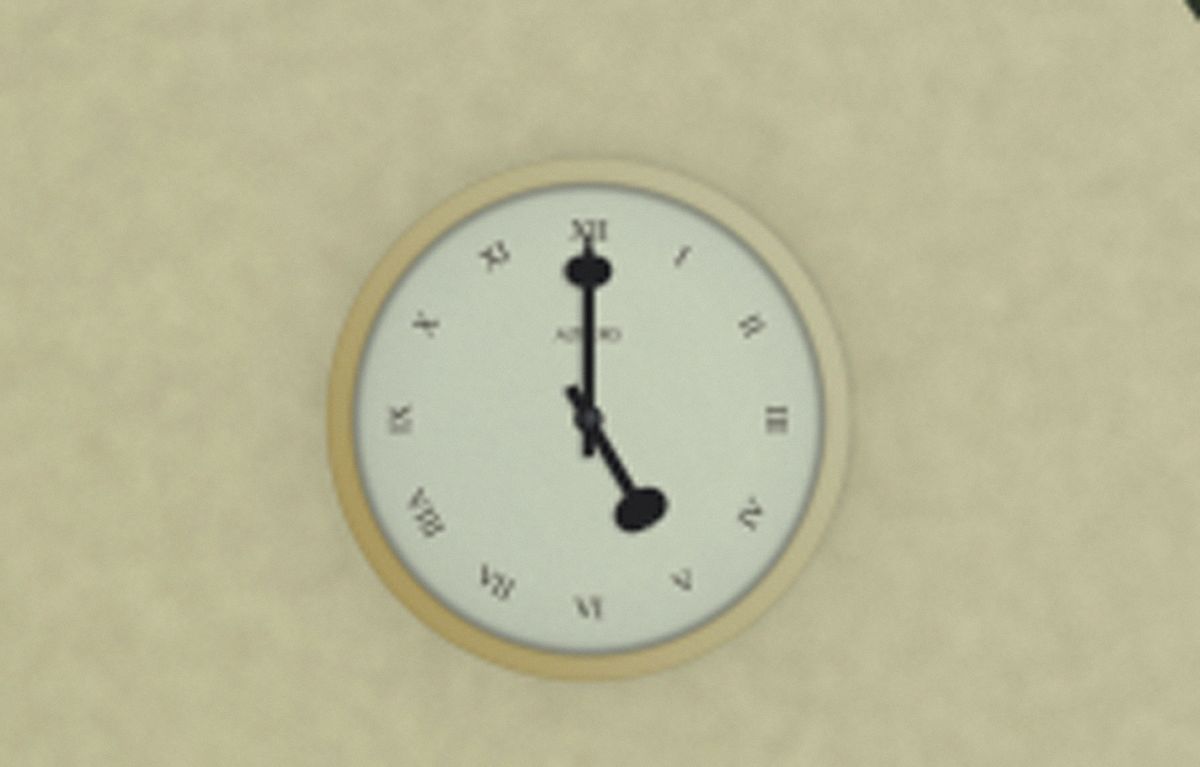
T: 5 h 00 min
